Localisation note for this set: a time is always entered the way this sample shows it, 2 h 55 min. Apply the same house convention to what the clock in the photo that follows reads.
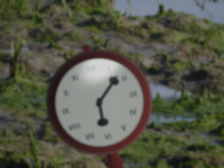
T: 6 h 08 min
